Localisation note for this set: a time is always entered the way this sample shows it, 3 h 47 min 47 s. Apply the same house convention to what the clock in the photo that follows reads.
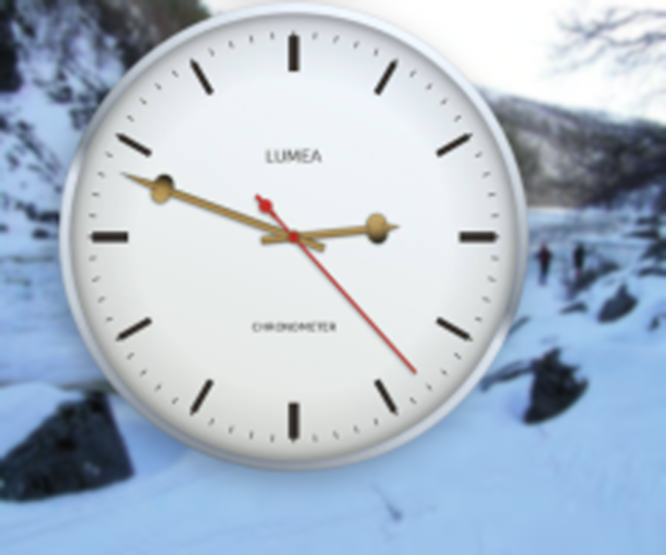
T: 2 h 48 min 23 s
